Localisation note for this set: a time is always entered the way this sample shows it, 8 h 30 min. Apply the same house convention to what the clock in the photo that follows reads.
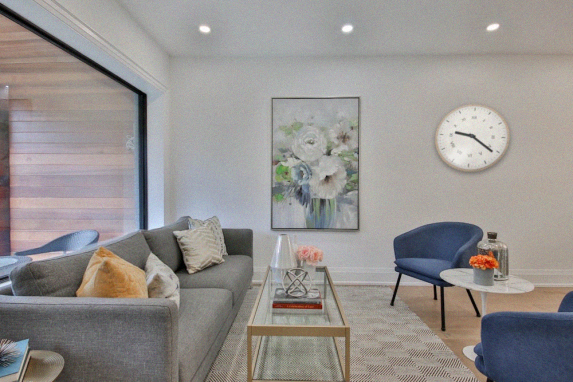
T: 9 h 21 min
